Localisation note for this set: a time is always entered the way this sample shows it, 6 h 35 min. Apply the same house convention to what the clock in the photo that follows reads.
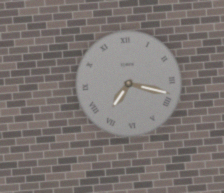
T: 7 h 18 min
